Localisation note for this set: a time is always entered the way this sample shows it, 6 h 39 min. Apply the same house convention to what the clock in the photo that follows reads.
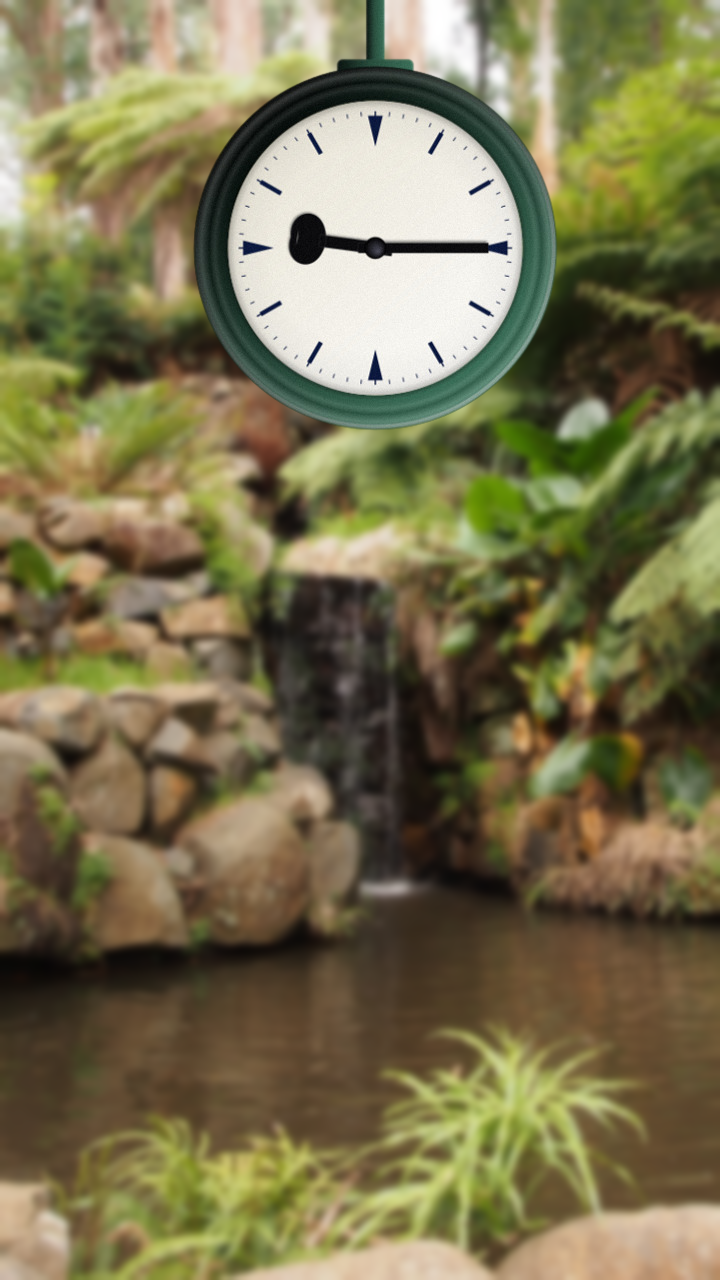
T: 9 h 15 min
